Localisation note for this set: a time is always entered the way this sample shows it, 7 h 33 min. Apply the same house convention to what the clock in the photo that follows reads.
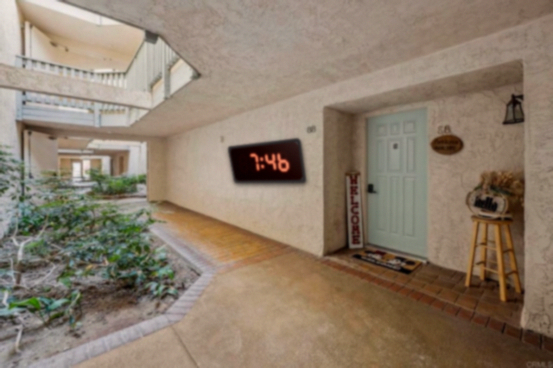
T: 7 h 46 min
